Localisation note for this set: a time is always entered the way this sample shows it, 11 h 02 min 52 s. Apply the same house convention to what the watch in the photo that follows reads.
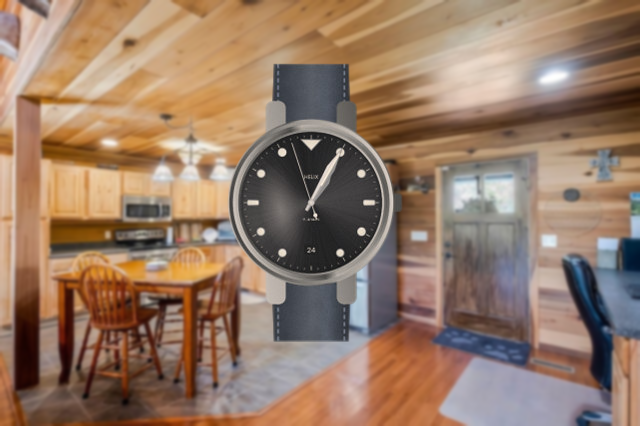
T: 1 h 04 min 57 s
